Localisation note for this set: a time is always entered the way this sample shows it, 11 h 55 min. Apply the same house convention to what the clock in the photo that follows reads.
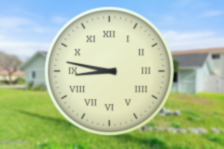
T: 8 h 47 min
